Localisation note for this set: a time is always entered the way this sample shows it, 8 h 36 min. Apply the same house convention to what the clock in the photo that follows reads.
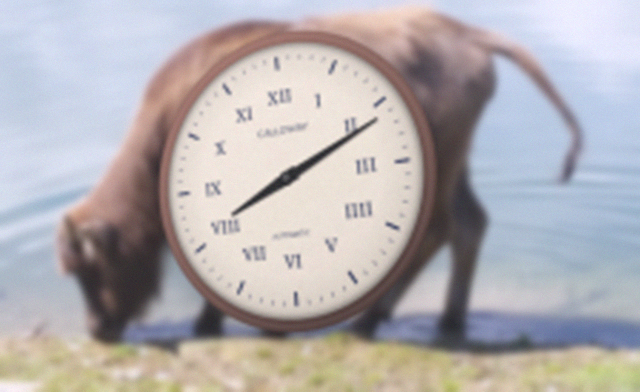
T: 8 h 11 min
